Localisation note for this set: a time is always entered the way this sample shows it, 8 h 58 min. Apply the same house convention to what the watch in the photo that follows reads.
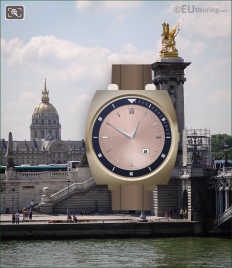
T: 12 h 50 min
